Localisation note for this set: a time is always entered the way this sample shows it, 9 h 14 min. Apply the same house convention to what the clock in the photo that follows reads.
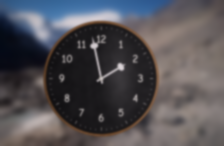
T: 1 h 58 min
